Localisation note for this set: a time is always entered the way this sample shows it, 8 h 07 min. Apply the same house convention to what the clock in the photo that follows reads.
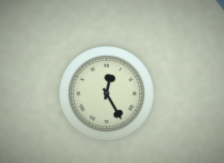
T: 12 h 25 min
